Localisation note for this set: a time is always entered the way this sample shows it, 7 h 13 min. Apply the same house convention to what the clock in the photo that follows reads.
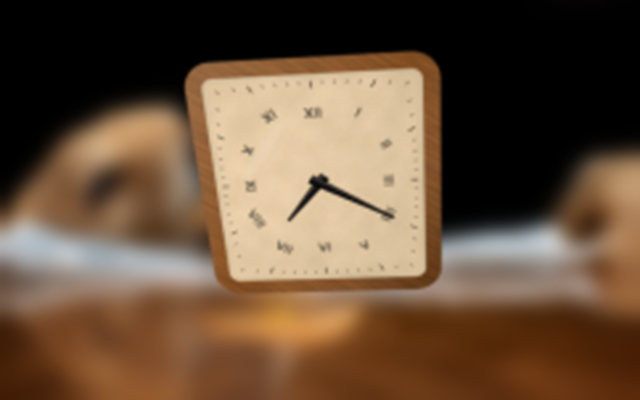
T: 7 h 20 min
